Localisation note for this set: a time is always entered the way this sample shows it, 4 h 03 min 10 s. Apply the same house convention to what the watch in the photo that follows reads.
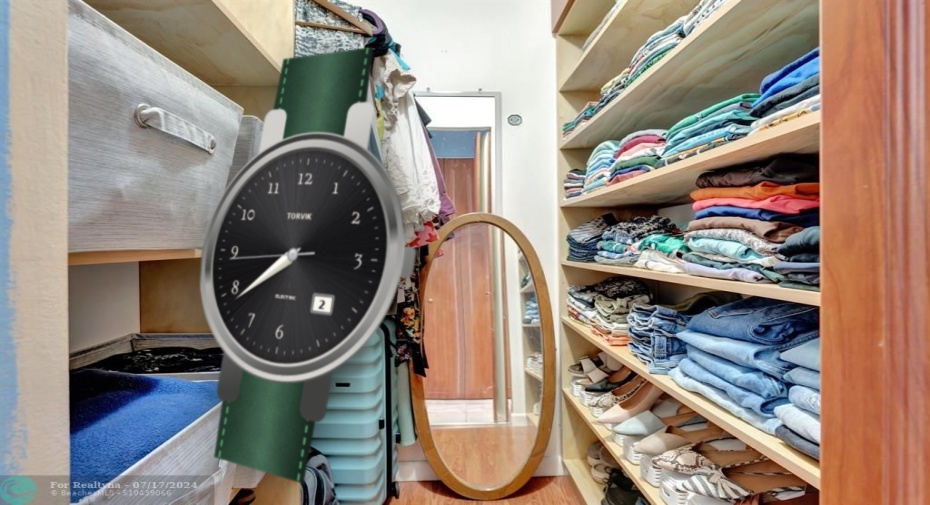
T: 7 h 38 min 44 s
